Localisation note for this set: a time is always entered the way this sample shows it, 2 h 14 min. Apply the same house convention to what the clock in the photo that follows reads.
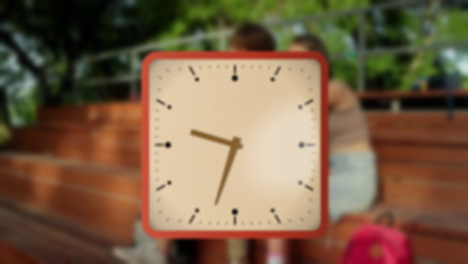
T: 9 h 33 min
